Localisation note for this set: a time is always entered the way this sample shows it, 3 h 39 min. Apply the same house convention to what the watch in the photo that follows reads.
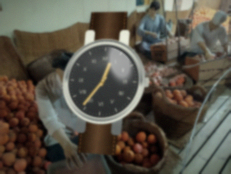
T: 12 h 36 min
